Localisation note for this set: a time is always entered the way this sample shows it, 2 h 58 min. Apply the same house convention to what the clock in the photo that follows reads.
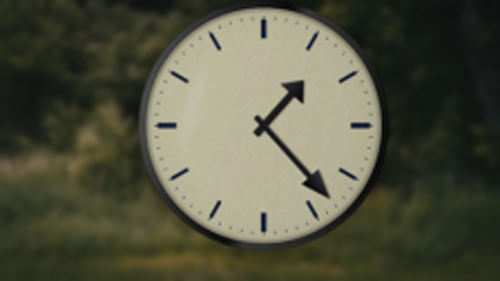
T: 1 h 23 min
